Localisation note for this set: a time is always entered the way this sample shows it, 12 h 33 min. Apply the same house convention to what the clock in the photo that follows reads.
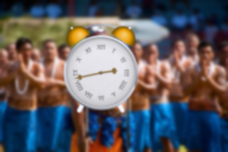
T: 2 h 43 min
